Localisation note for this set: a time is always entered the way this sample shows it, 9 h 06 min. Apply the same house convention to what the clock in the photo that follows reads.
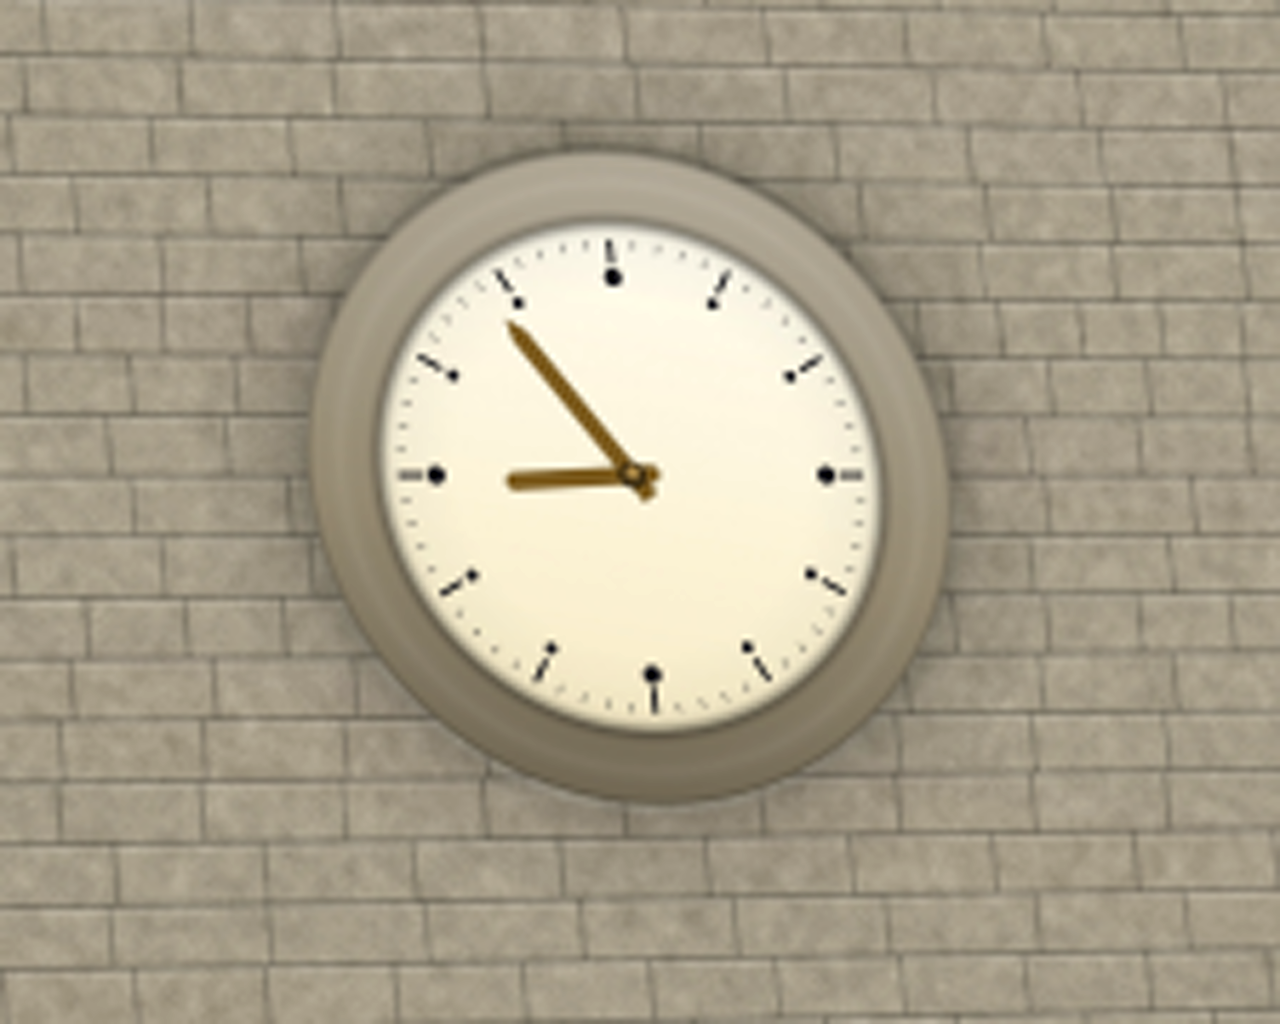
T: 8 h 54 min
